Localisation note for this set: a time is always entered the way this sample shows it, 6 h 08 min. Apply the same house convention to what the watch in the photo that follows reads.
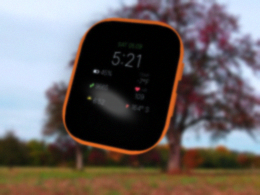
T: 5 h 21 min
